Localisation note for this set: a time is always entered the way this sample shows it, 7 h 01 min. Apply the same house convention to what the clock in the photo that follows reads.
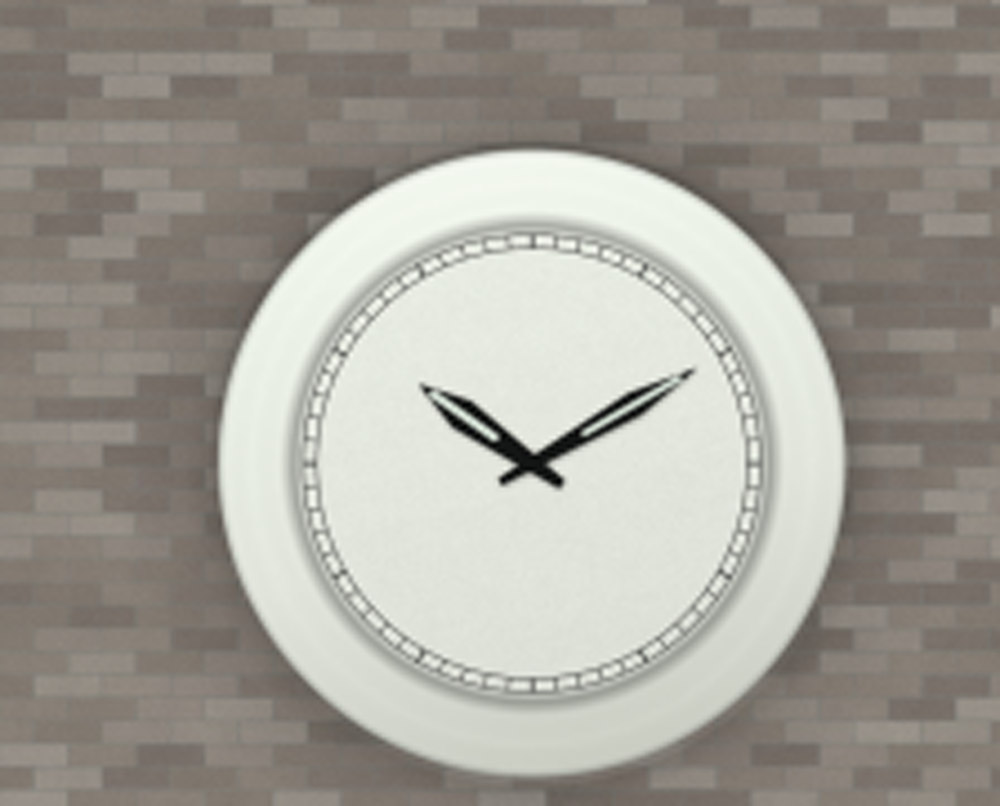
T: 10 h 10 min
